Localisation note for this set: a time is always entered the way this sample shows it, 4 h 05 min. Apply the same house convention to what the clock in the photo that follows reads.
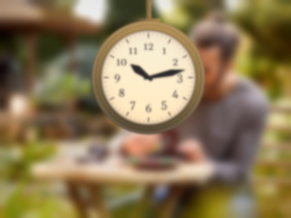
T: 10 h 13 min
